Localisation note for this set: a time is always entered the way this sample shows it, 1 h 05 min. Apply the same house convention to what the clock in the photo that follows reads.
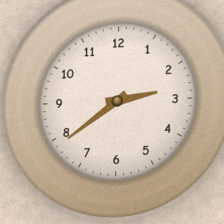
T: 2 h 39 min
